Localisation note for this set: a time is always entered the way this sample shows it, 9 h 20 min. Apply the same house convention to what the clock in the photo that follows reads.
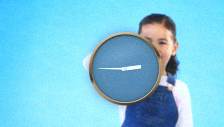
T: 2 h 45 min
